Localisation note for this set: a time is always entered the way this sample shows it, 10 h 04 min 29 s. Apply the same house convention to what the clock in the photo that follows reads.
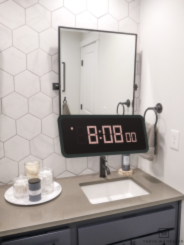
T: 8 h 08 min 00 s
